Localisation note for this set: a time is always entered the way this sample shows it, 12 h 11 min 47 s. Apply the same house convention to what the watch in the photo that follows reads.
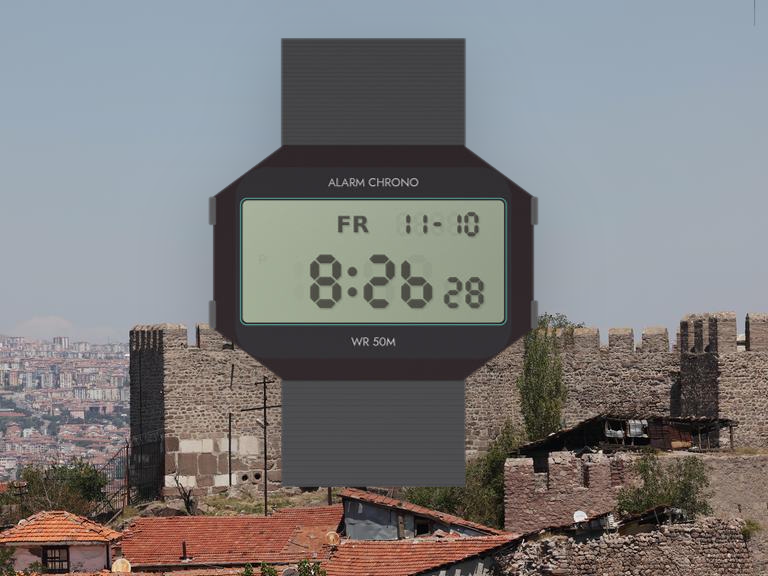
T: 8 h 26 min 28 s
